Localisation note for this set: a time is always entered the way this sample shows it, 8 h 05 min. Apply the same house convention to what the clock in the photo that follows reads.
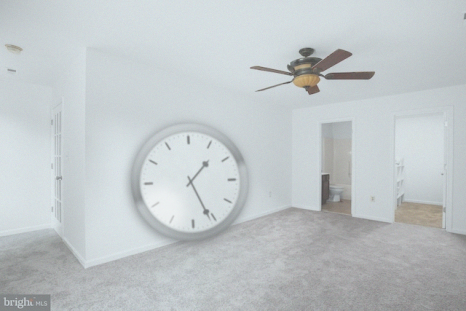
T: 1 h 26 min
